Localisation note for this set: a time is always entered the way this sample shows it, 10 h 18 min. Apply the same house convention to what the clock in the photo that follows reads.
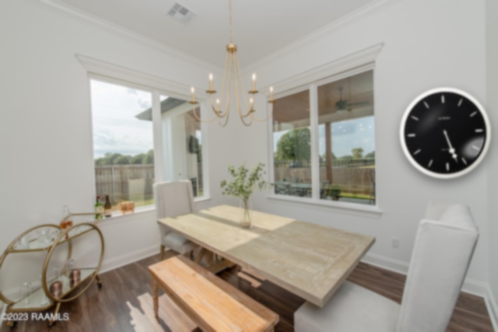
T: 5 h 27 min
